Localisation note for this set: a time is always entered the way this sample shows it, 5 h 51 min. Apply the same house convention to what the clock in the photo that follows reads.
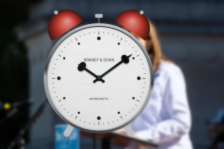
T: 10 h 09 min
